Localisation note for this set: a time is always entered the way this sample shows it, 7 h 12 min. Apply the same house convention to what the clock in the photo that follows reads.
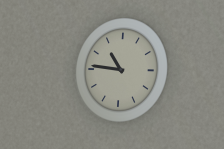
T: 10 h 46 min
